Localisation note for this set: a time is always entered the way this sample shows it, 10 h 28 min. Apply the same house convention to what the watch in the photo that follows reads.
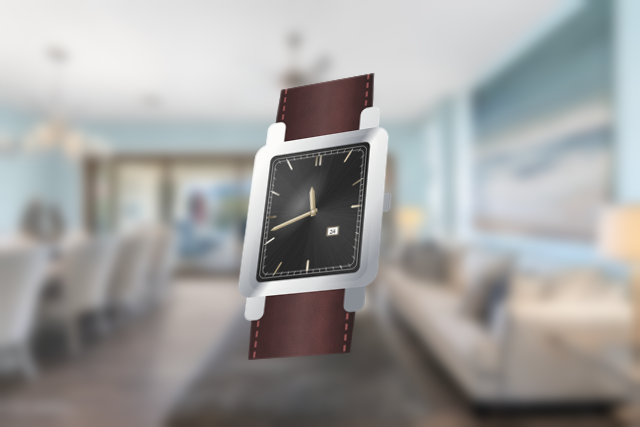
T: 11 h 42 min
